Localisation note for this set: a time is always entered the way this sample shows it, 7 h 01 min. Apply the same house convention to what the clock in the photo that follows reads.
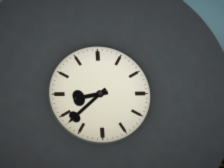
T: 8 h 38 min
